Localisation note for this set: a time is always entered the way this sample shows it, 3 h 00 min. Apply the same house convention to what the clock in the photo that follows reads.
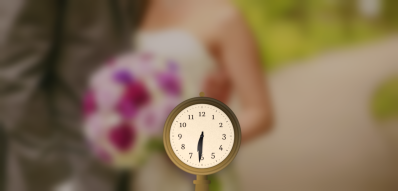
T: 6 h 31 min
